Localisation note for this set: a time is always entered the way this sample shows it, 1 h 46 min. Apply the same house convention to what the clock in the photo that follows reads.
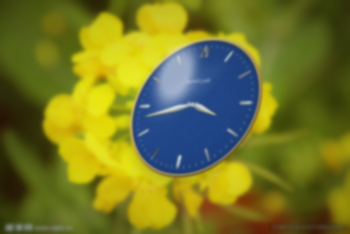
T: 3 h 43 min
